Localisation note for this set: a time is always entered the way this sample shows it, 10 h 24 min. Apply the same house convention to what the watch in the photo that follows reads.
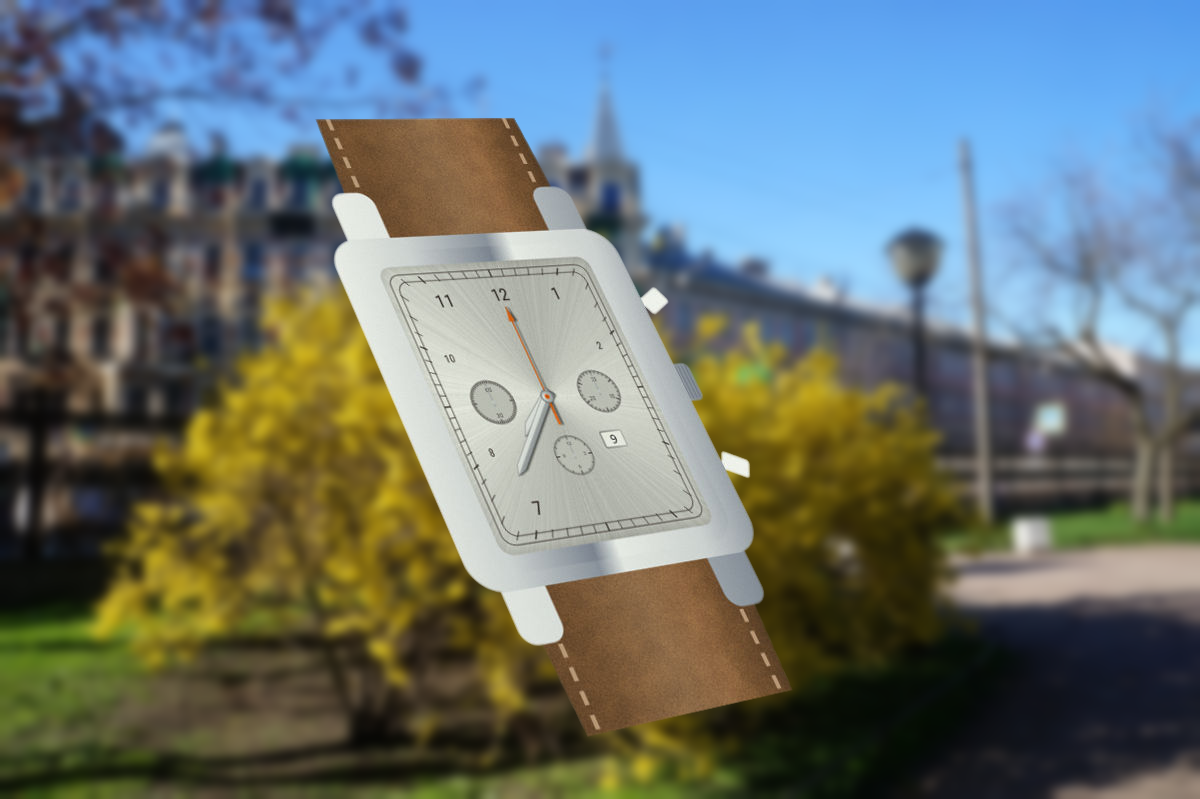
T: 7 h 37 min
